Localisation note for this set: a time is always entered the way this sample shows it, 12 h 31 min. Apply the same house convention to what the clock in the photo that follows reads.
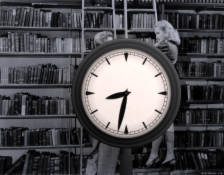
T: 8 h 32 min
